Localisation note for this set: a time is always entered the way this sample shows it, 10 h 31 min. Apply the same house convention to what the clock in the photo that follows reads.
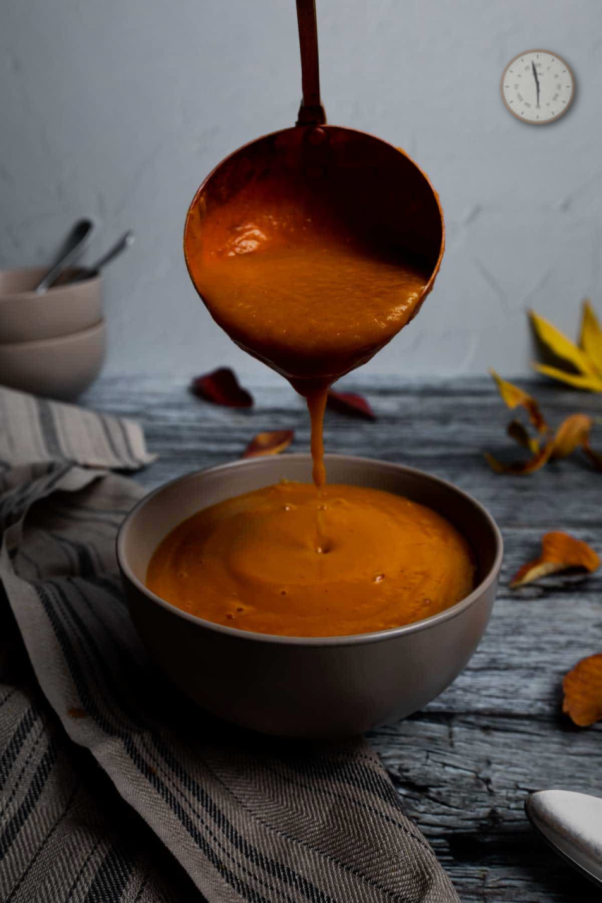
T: 5 h 58 min
